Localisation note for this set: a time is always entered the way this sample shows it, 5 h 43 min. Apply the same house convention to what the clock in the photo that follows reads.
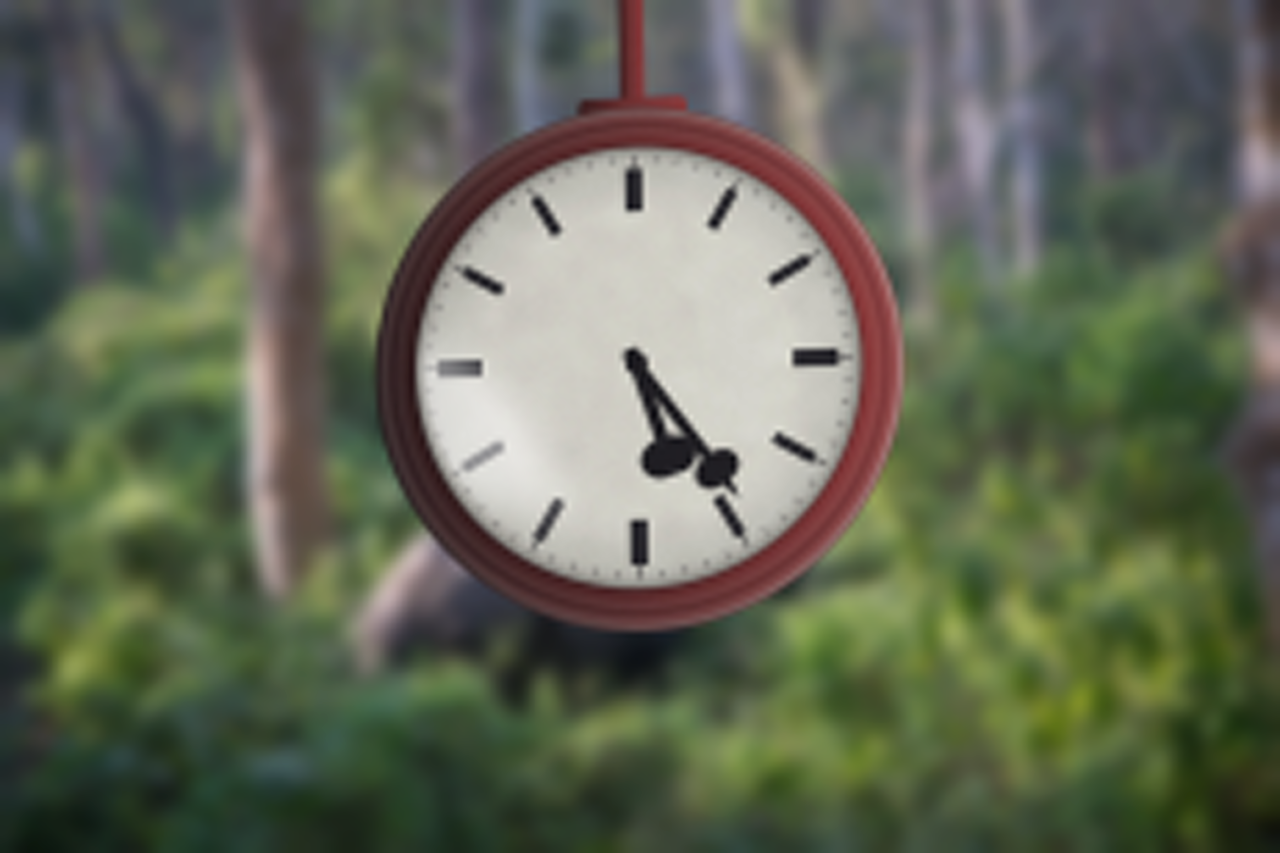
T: 5 h 24 min
